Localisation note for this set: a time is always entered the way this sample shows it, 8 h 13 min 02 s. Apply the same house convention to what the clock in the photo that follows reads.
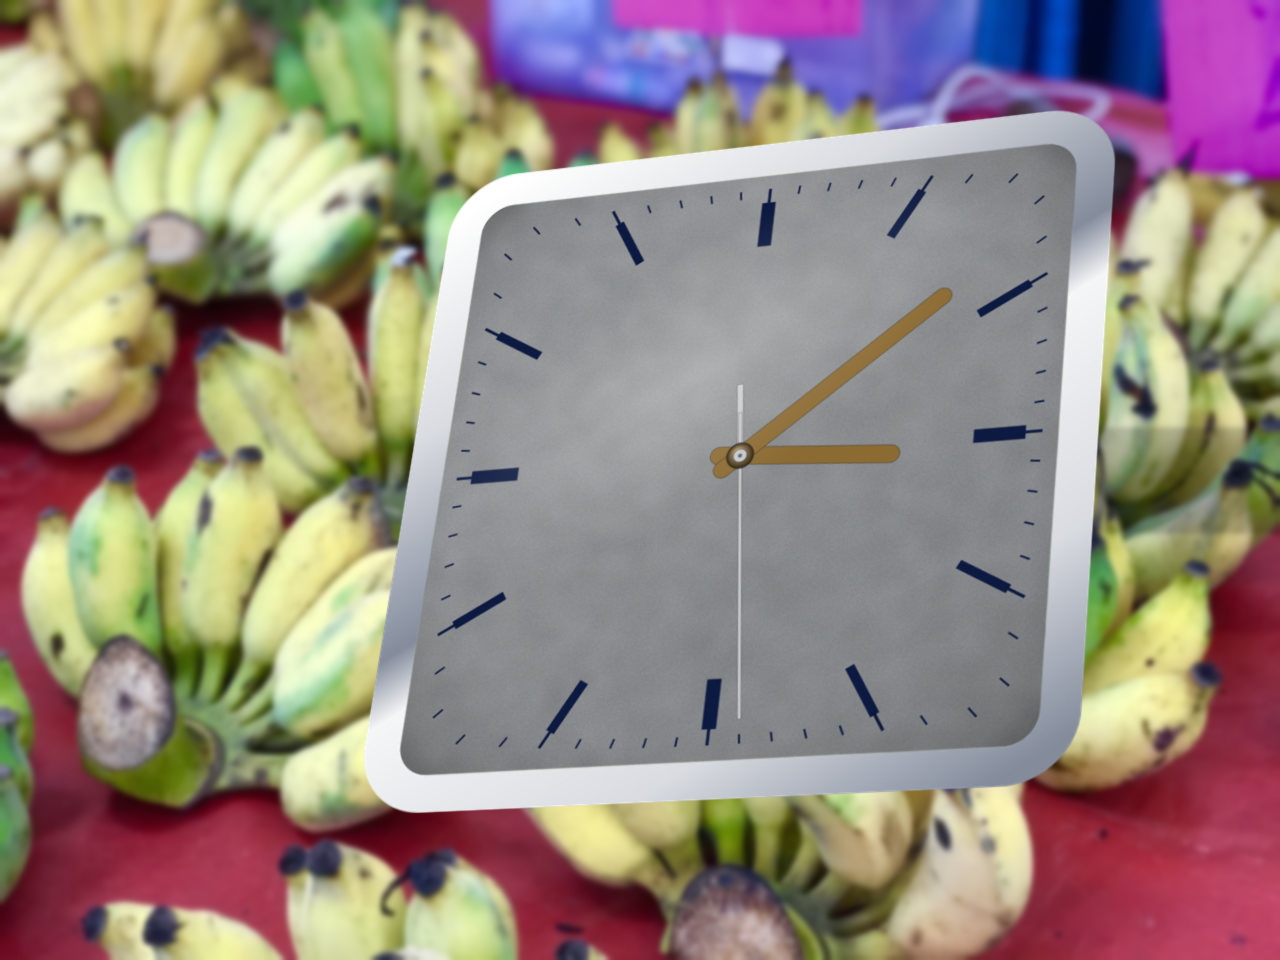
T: 3 h 08 min 29 s
